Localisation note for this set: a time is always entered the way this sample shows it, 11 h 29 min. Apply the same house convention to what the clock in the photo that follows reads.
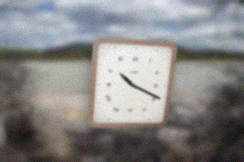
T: 10 h 19 min
